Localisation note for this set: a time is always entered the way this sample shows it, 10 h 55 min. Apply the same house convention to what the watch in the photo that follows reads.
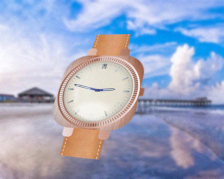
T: 2 h 47 min
